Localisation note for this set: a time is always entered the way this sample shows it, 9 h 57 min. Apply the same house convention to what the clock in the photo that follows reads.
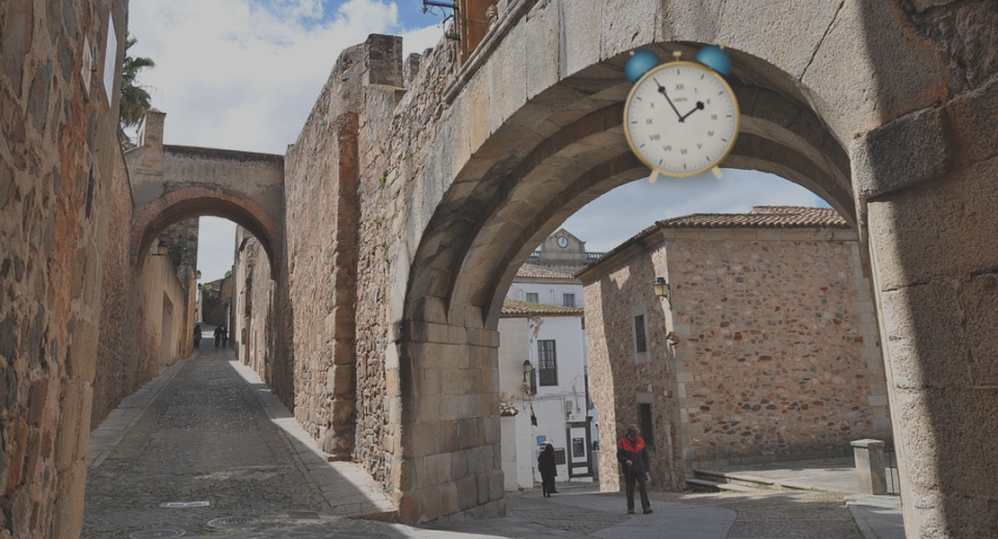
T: 1 h 55 min
